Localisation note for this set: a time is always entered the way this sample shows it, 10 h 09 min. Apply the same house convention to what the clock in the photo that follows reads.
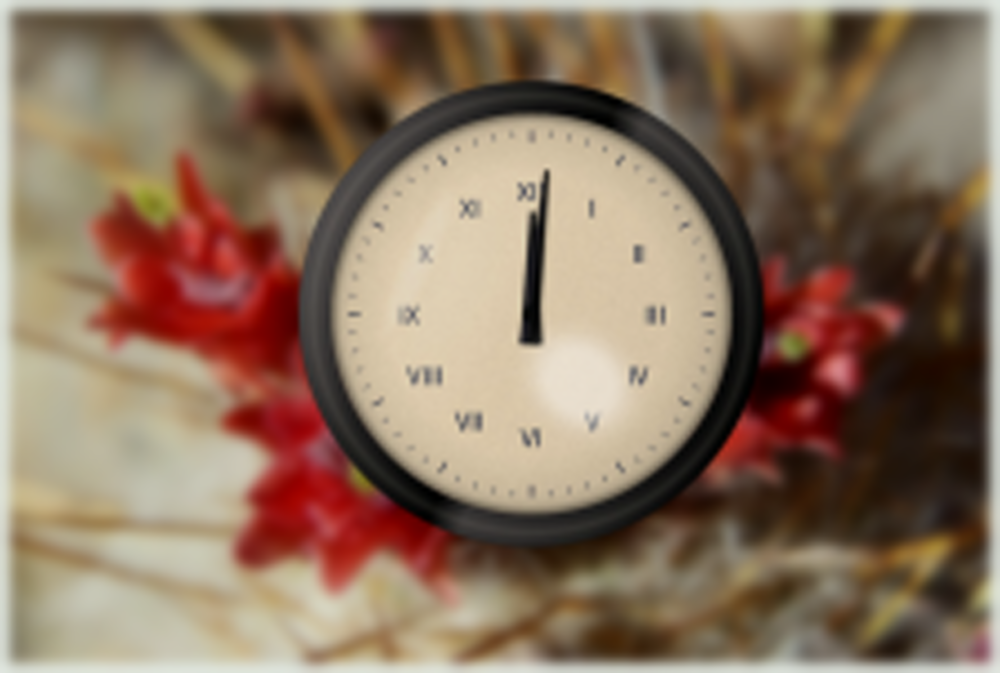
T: 12 h 01 min
